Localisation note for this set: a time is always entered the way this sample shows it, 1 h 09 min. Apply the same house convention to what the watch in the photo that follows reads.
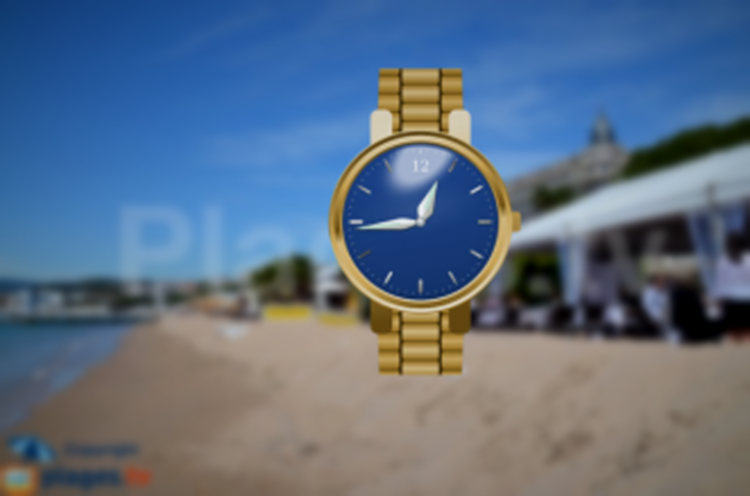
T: 12 h 44 min
